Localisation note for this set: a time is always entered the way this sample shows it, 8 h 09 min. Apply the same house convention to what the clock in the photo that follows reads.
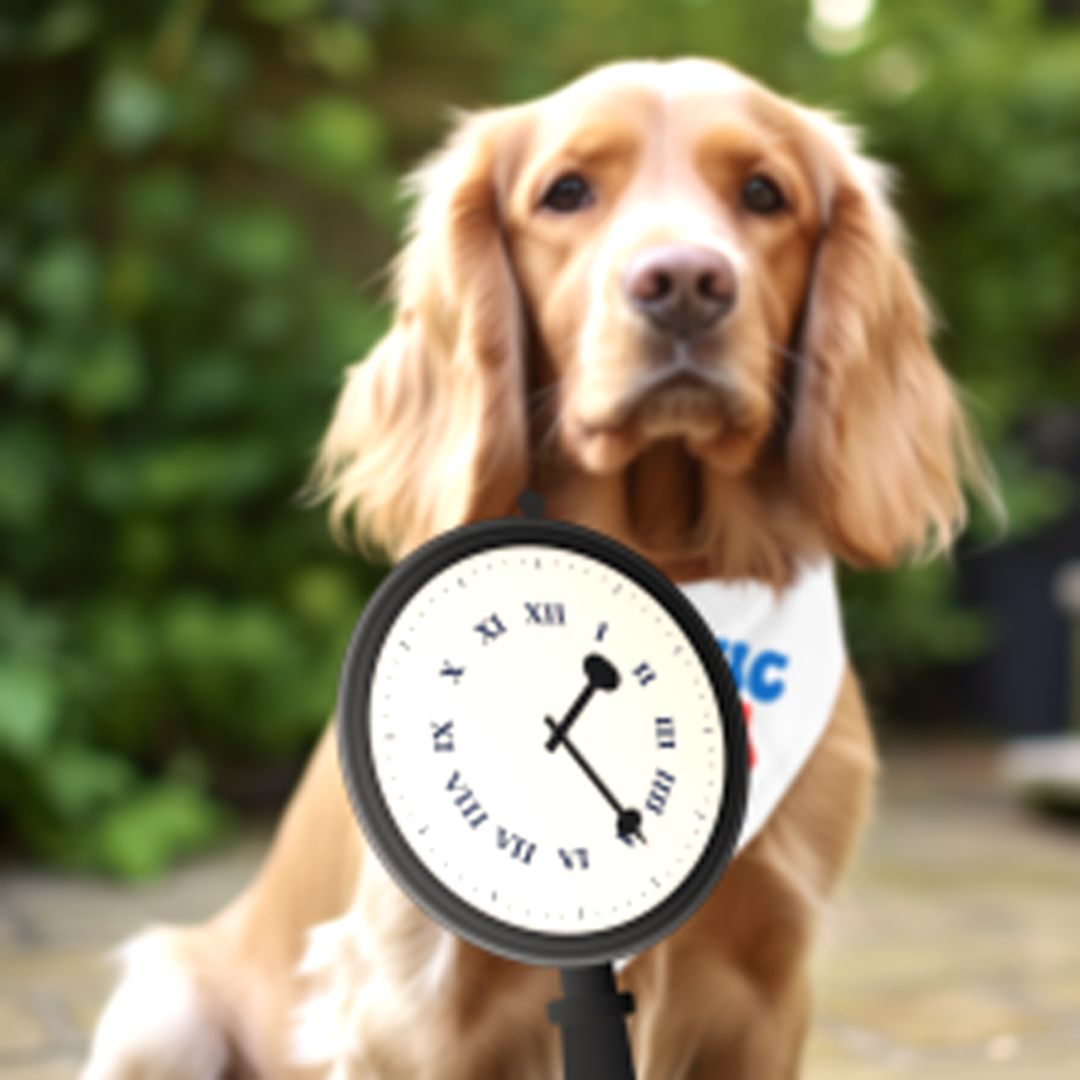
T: 1 h 24 min
